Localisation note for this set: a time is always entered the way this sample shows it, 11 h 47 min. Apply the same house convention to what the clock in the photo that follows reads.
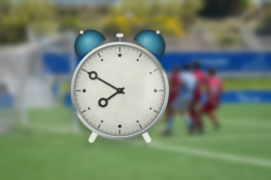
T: 7 h 50 min
